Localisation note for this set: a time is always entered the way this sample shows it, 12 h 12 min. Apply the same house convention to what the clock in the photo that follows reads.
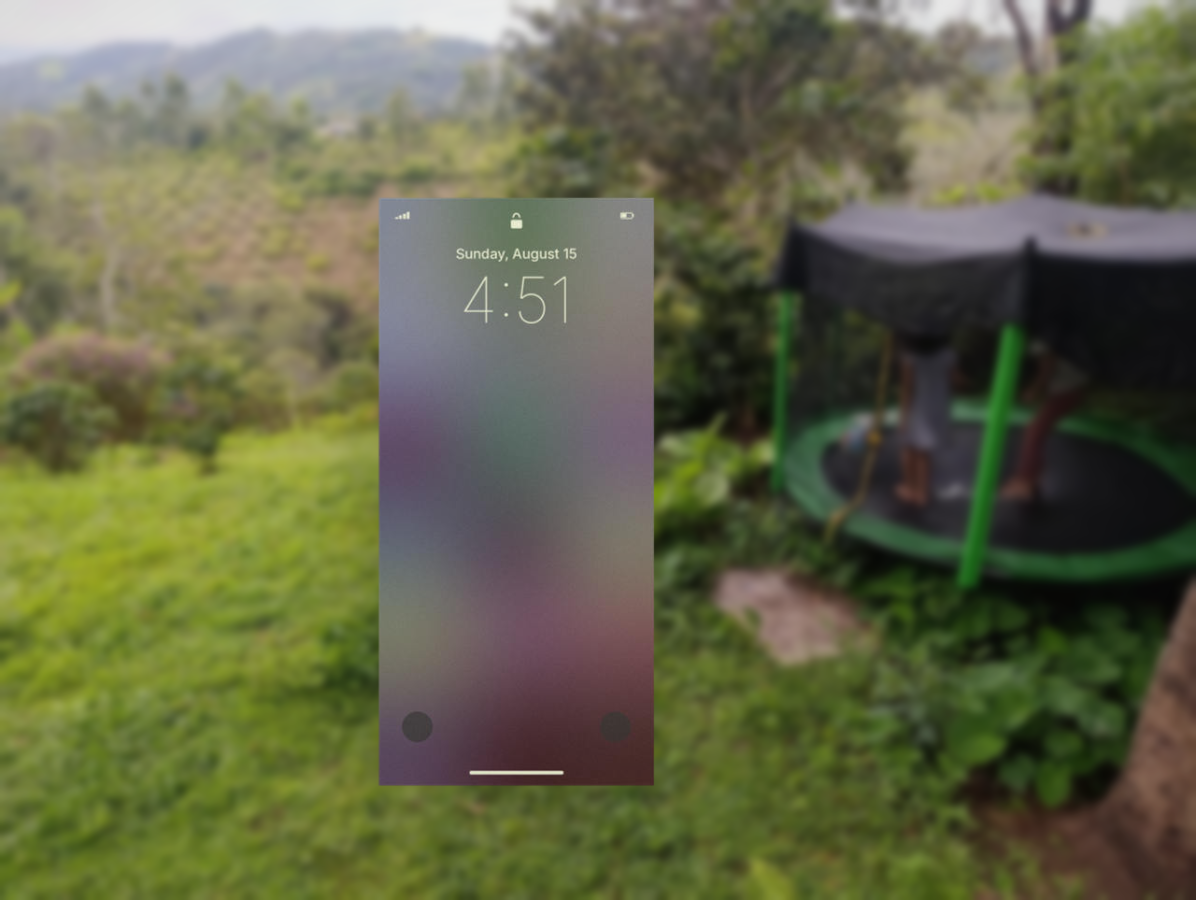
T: 4 h 51 min
